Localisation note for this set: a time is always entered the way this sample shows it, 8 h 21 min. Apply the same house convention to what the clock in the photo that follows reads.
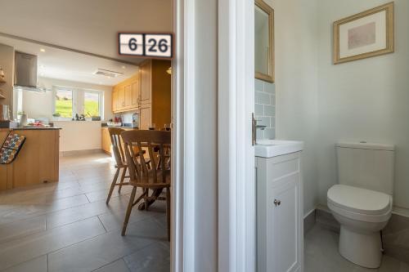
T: 6 h 26 min
